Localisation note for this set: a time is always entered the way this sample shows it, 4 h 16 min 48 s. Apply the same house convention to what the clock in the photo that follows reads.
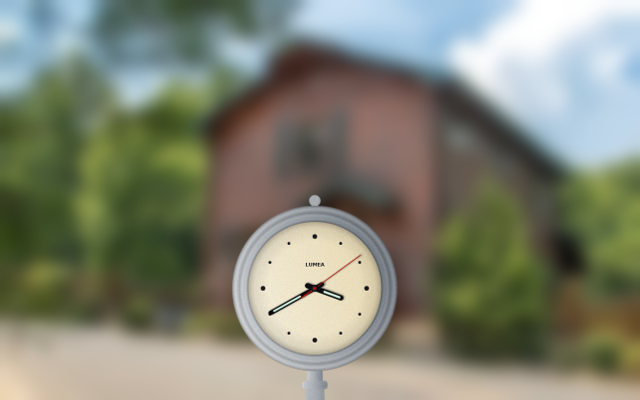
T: 3 h 40 min 09 s
